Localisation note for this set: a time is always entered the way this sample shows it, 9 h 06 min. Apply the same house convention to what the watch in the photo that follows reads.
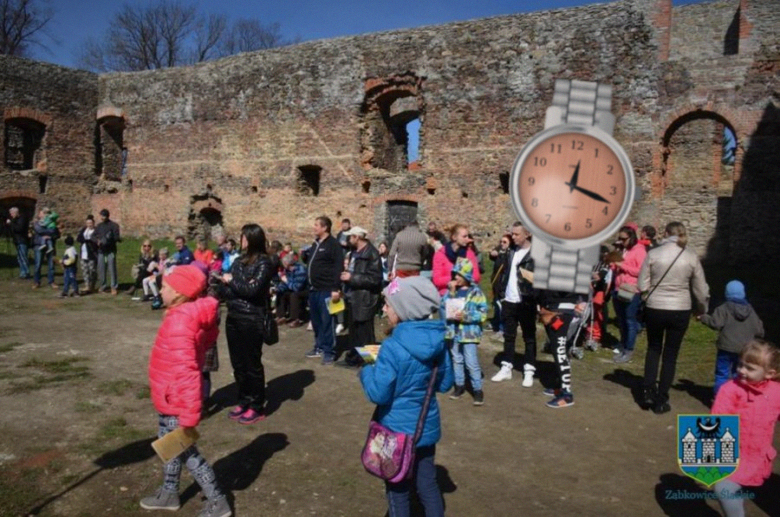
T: 12 h 18 min
